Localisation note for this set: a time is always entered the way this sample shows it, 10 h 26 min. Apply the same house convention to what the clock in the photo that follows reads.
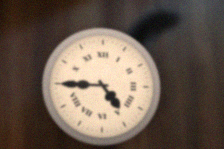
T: 4 h 45 min
